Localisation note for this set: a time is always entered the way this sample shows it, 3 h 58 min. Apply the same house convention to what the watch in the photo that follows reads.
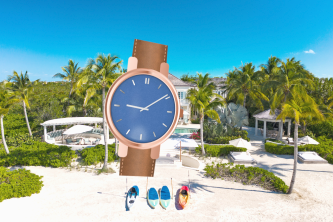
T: 9 h 09 min
